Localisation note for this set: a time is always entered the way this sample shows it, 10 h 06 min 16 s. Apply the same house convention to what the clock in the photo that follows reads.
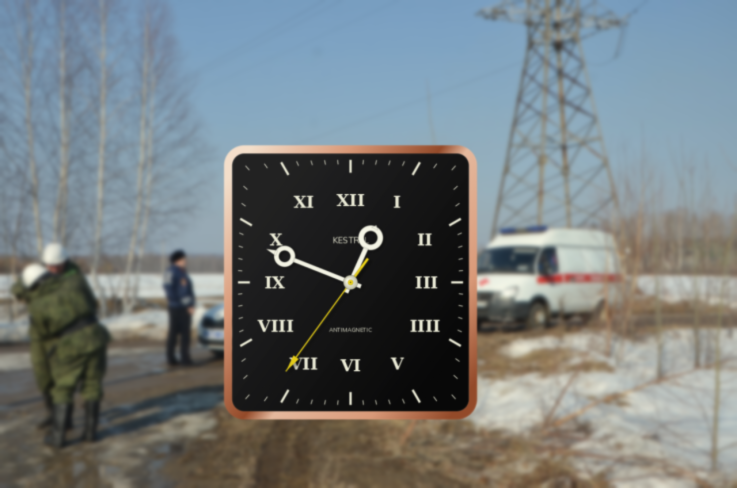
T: 12 h 48 min 36 s
